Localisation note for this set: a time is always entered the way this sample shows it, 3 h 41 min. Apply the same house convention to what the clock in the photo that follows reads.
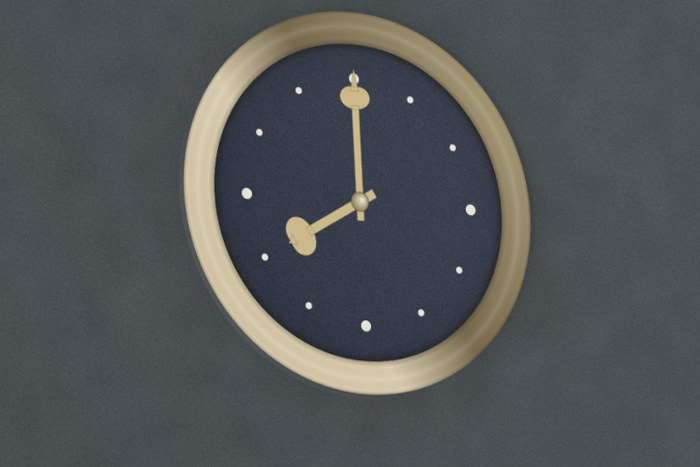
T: 8 h 00 min
